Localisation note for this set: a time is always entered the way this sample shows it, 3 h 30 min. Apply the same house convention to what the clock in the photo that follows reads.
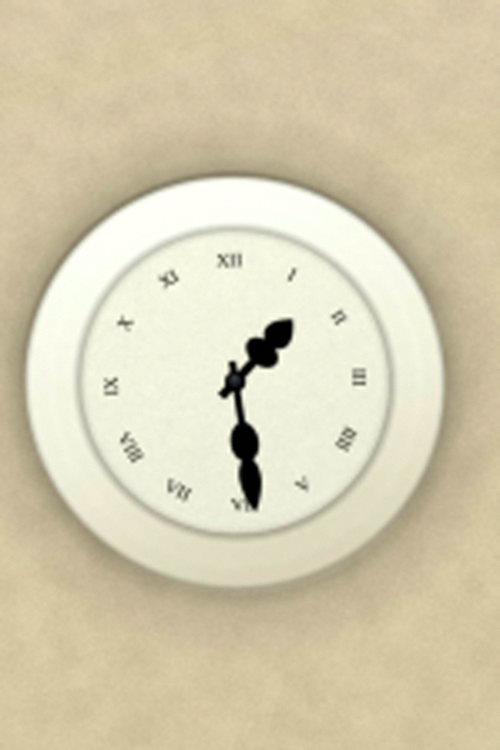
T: 1 h 29 min
